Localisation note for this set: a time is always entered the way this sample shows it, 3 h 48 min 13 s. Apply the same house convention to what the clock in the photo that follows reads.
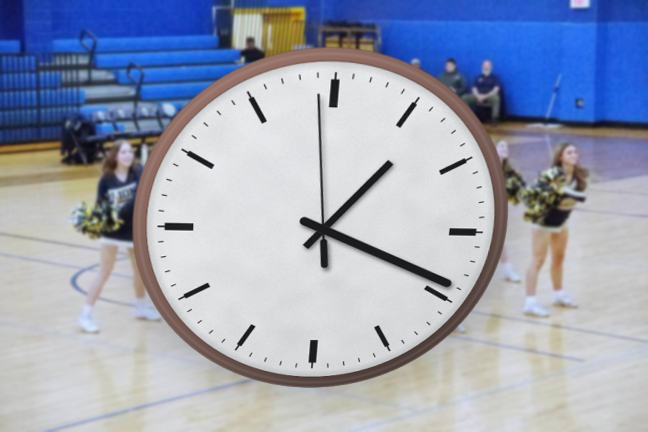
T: 1 h 18 min 59 s
